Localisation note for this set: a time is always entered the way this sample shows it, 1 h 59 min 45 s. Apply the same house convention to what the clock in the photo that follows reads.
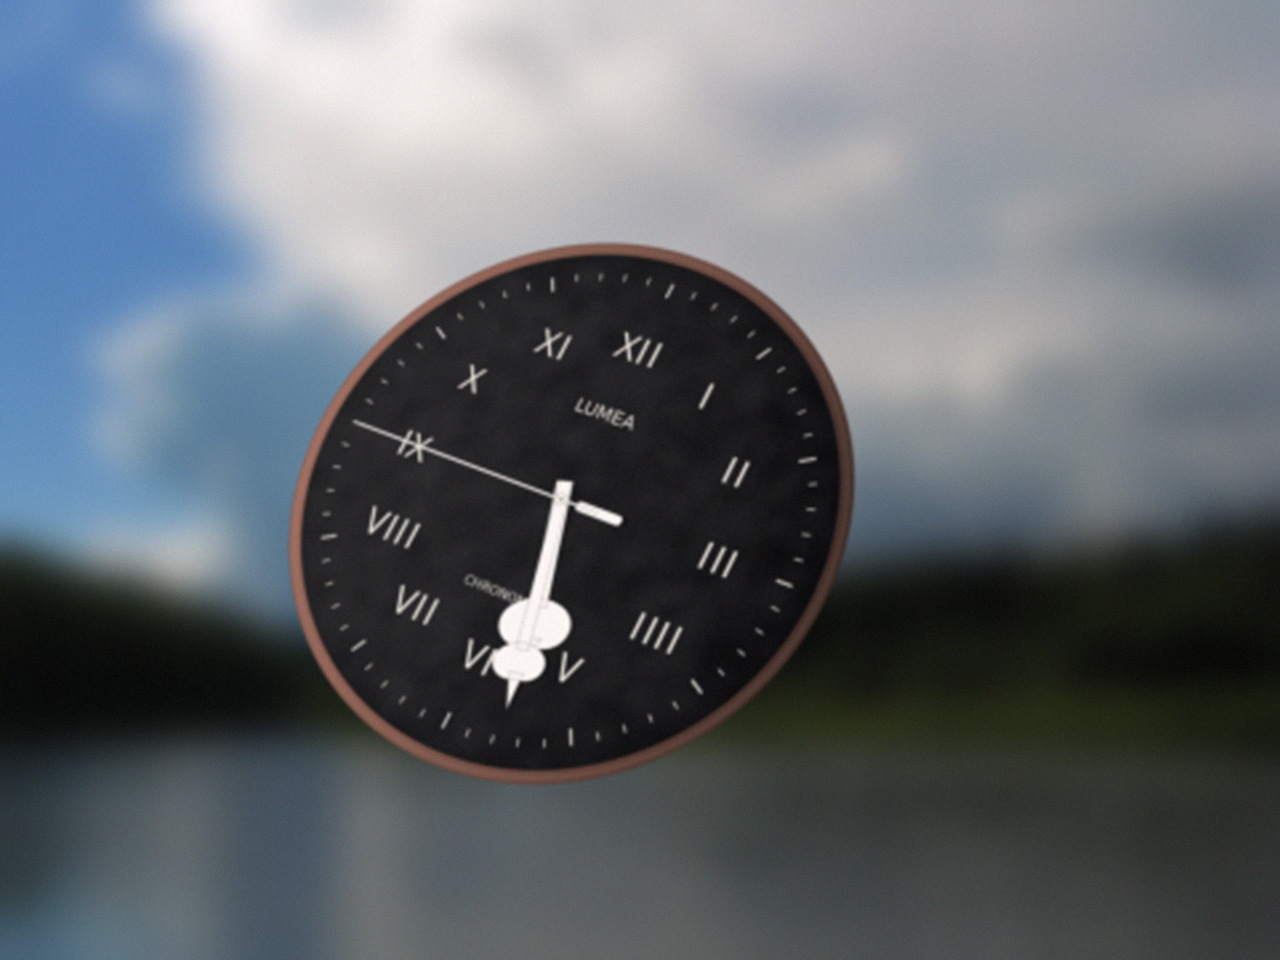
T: 5 h 27 min 45 s
